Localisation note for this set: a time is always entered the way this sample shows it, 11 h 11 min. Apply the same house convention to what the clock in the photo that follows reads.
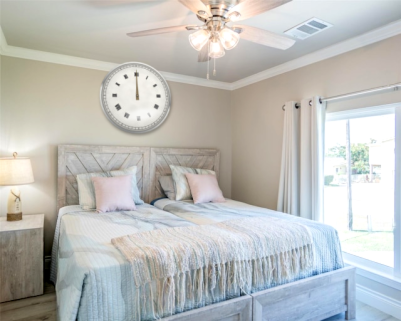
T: 12 h 00 min
